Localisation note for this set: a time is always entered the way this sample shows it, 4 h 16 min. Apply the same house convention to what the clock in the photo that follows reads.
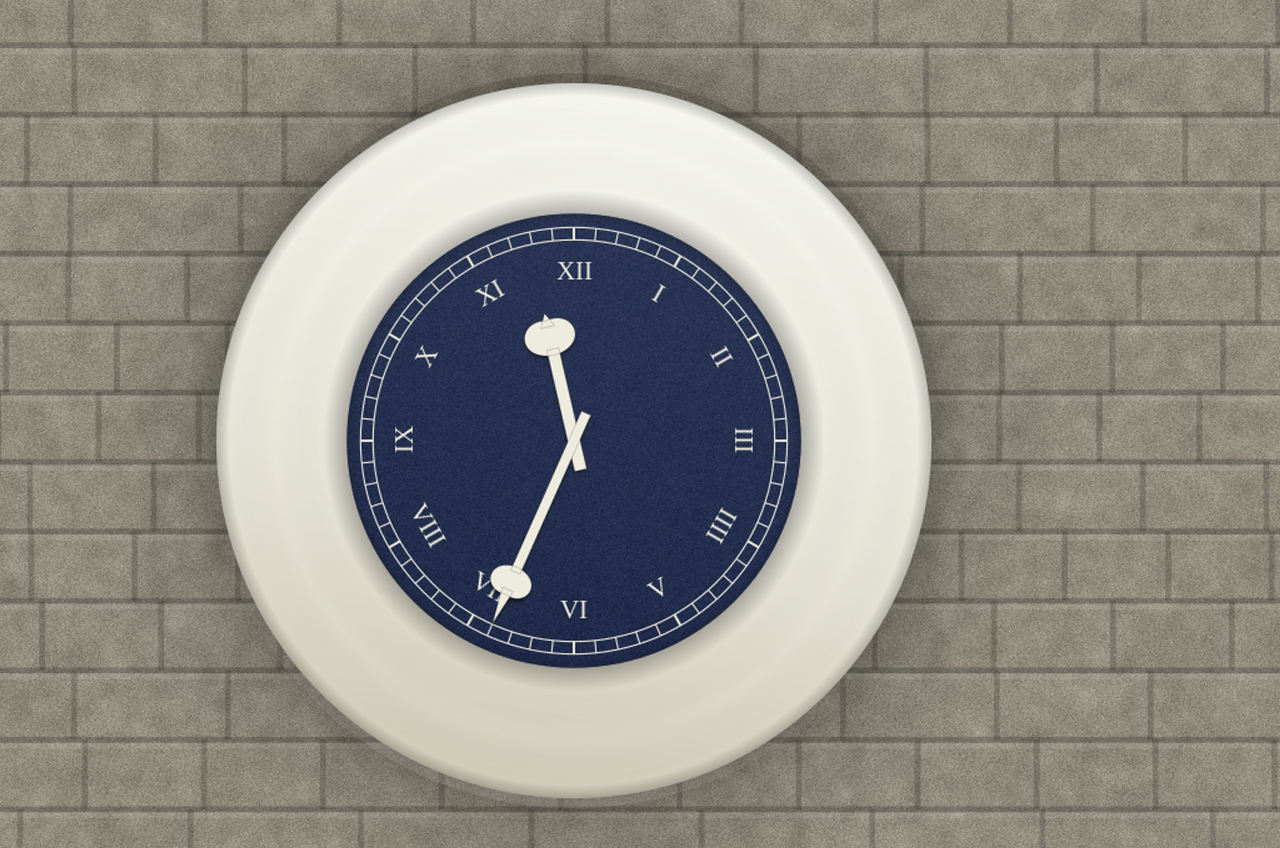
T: 11 h 34 min
